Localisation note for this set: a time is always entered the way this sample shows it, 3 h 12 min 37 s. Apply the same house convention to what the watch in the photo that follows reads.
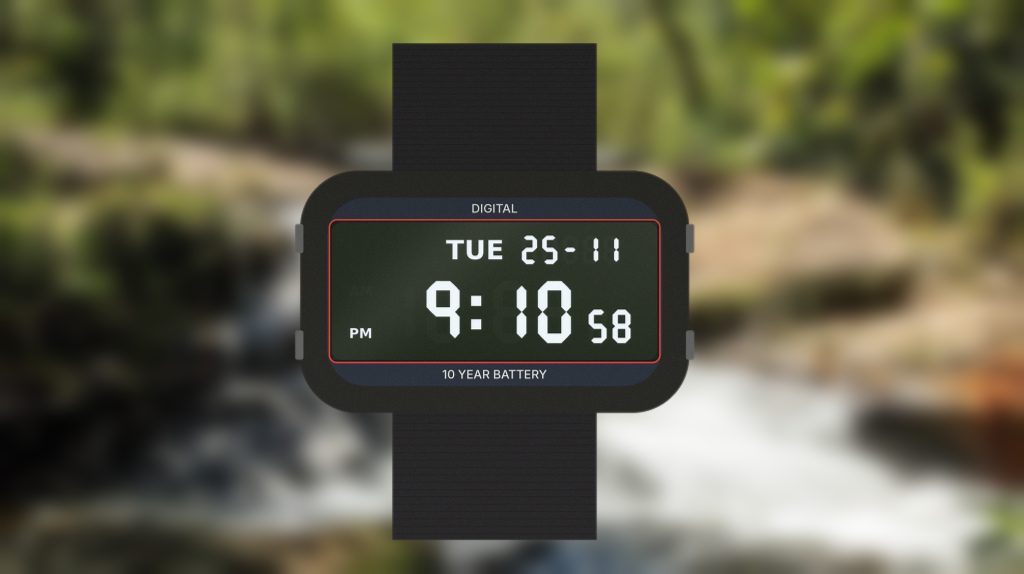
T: 9 h 10 min 58 s
